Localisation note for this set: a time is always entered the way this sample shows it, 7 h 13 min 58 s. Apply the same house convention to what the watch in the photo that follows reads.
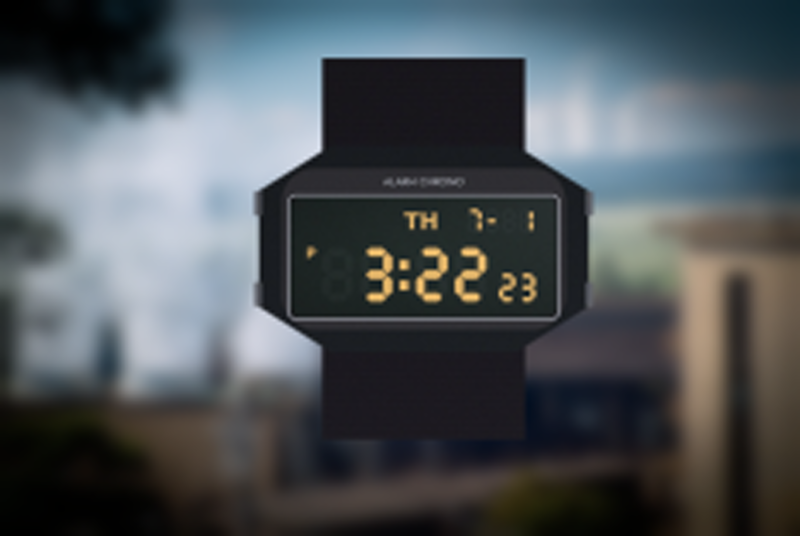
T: 3 h 22 min 23 s
